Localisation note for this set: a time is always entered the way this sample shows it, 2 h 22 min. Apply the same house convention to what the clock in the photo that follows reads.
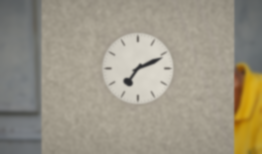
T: 7 h 11 min
